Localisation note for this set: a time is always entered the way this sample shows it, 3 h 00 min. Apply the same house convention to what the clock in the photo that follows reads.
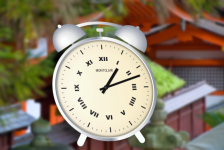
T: 1 h 12 min
